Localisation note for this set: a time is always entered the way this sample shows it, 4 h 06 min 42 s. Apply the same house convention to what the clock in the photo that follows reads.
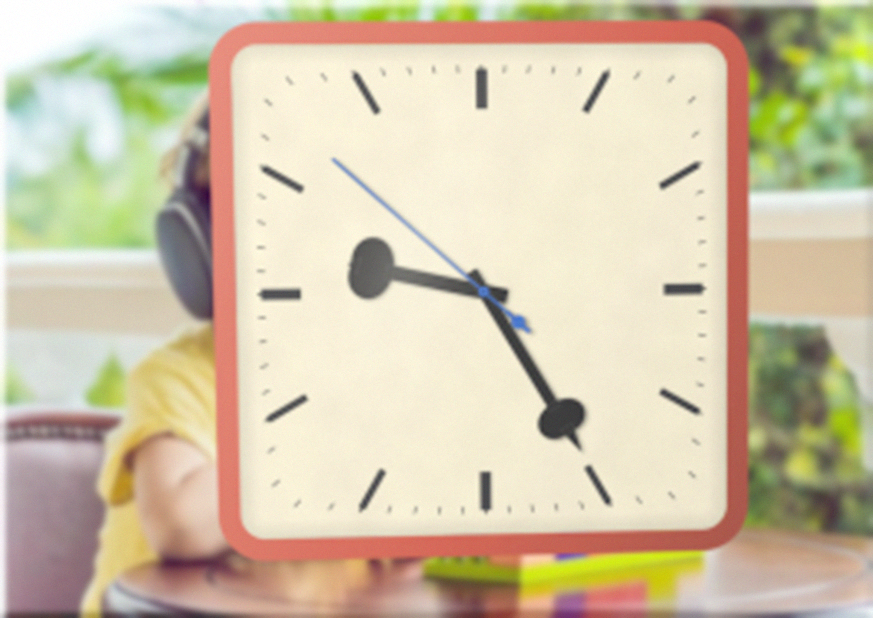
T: 9 h 24 min 52 s
